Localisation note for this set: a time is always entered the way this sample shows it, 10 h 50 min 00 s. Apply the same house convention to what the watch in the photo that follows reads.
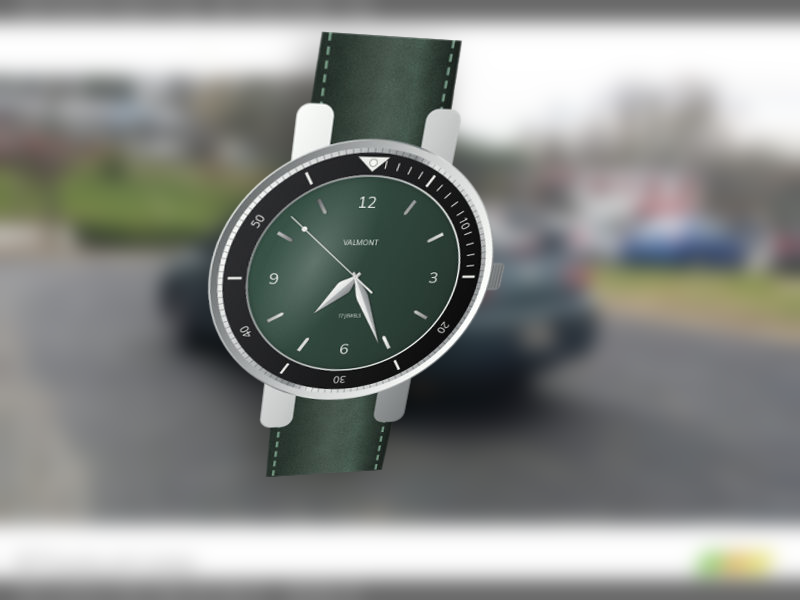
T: 7 h 25 min 52 s
